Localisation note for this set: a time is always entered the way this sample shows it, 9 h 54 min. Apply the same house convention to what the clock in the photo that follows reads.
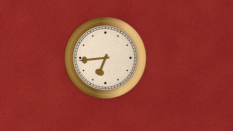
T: 6 h 44 min
